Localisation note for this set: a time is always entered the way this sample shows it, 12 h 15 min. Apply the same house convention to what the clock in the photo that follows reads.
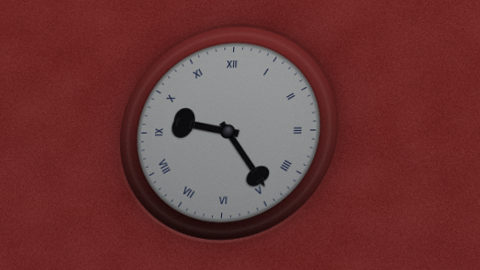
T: 9 h 24 min
